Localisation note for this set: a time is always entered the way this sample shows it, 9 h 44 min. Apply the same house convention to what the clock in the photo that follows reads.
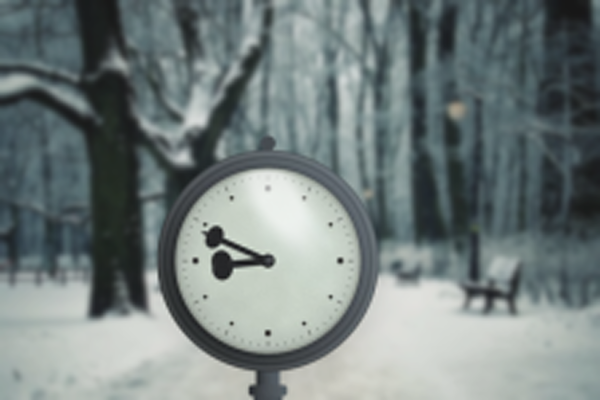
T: 8 h 49 min
